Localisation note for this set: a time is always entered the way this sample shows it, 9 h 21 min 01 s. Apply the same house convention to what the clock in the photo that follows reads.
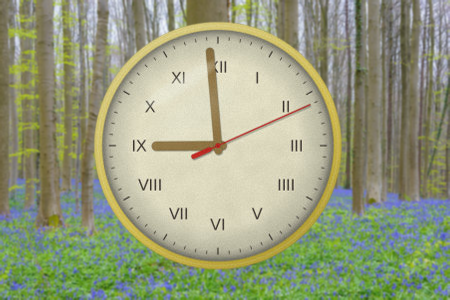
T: 8 h 59 min 11 s
